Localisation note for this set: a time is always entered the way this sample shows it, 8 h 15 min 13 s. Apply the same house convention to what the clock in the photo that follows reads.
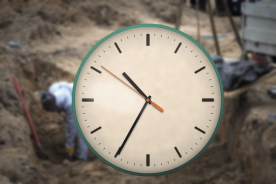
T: 10 h 34 min 51 s
